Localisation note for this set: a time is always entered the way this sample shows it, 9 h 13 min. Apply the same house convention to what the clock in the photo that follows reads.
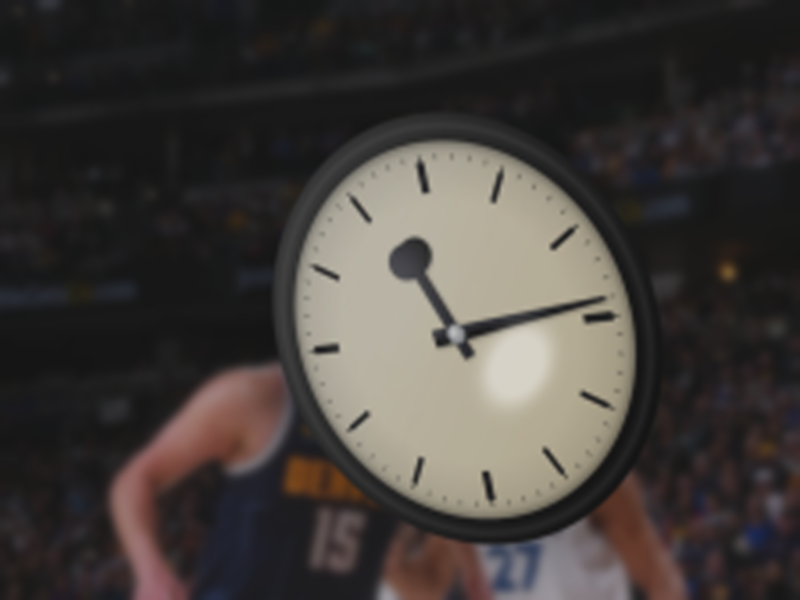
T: 11 h 14 min
